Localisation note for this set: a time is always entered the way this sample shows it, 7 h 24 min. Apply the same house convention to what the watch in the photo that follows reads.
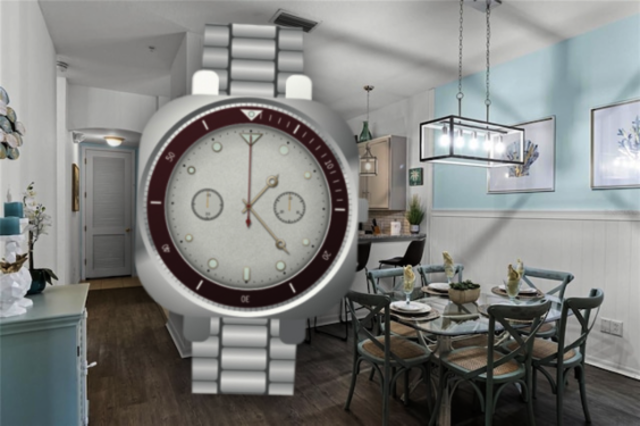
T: 1 h 23 min
